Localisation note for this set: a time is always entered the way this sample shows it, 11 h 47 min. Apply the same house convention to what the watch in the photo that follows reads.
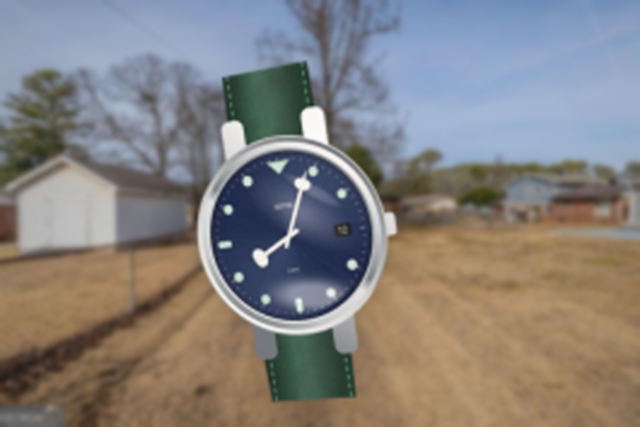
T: 8 h 04 min
